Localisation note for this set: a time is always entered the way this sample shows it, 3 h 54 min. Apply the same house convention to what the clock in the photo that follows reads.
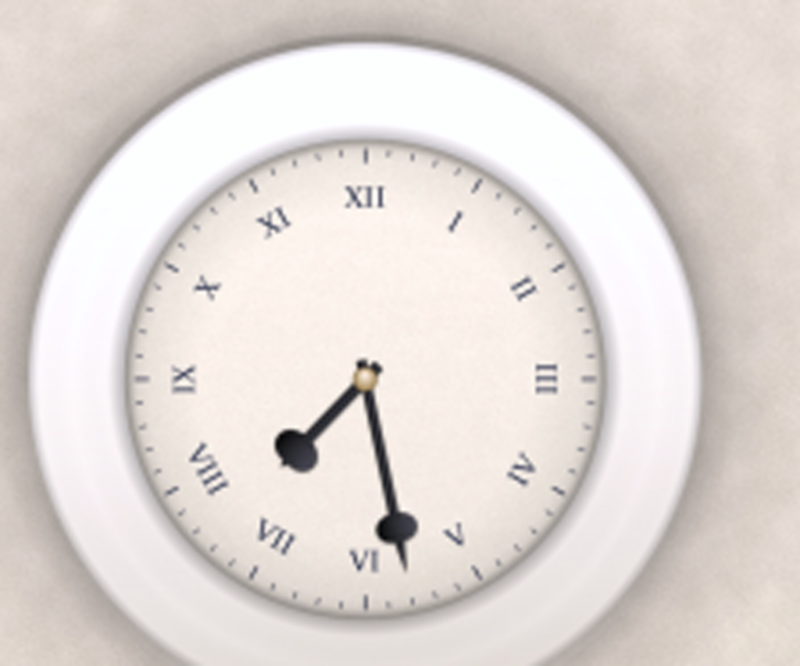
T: 7 h 28 min
